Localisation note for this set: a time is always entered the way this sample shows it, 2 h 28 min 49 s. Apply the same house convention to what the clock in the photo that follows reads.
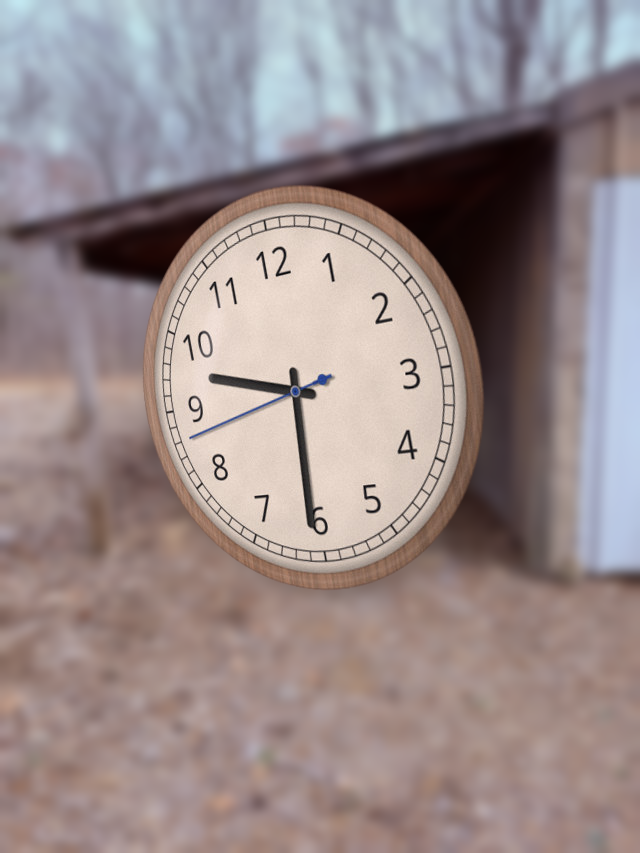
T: 9 h 30 min 43 s
